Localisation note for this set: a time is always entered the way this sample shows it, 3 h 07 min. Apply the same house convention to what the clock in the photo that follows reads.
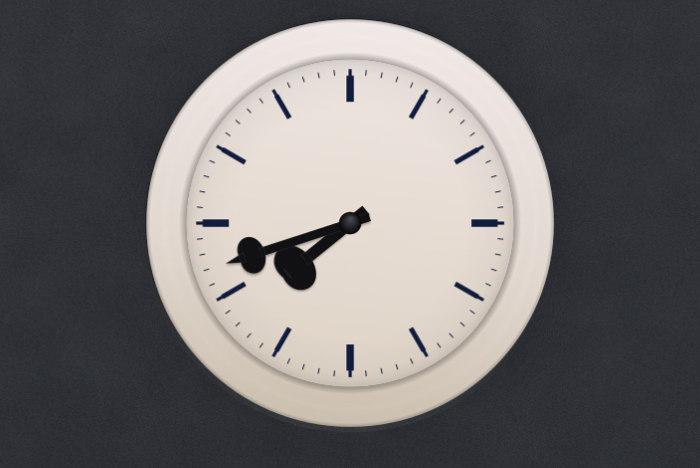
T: 7 h 42 min
